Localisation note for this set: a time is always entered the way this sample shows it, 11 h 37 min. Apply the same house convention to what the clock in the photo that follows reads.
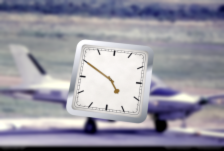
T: 4 h 50 min
